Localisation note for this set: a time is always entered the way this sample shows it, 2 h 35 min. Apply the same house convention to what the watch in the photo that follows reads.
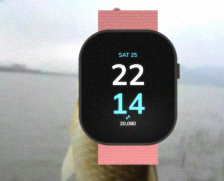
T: 22 h 14 min
